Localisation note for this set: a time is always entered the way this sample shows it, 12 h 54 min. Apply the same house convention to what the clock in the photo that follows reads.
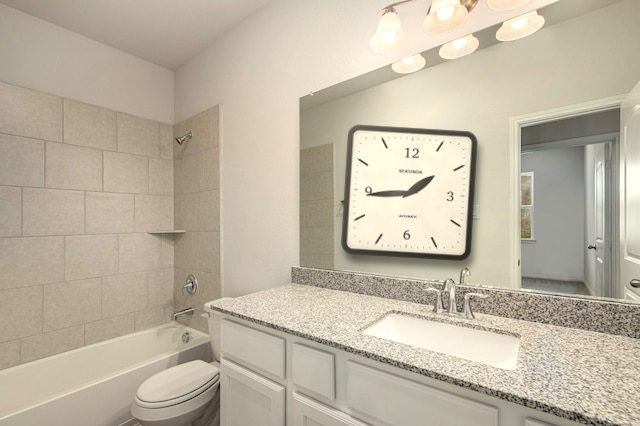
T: 1 h 44 min
